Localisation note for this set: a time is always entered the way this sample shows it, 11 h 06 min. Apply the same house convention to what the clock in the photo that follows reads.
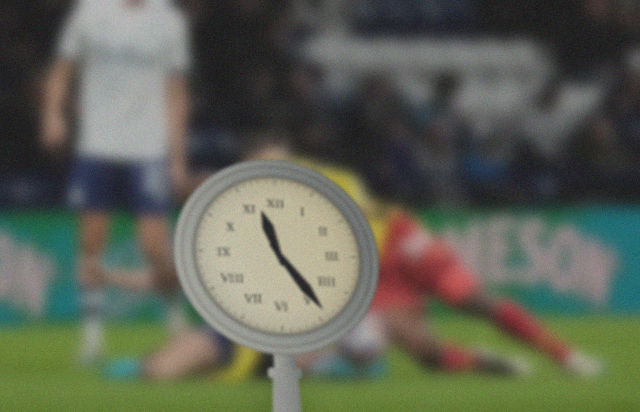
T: 11 h 24 min
